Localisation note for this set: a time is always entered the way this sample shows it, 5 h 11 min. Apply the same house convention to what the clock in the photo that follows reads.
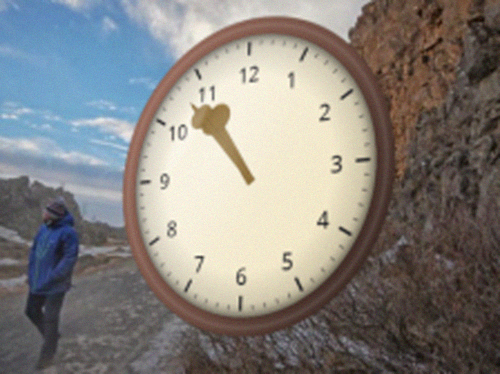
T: 10 h 53 min
